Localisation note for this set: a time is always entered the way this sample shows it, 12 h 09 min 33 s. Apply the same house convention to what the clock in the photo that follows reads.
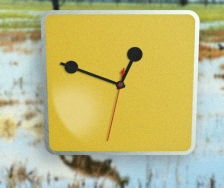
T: 12 h 48 min 32 s
